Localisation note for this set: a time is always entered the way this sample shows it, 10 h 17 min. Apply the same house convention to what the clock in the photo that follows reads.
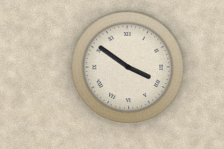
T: 3 h 51 min
